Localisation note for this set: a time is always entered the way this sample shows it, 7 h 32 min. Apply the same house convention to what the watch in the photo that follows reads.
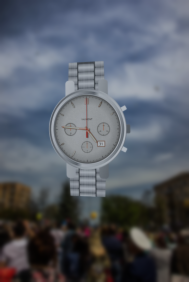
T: 4 h 46 min
